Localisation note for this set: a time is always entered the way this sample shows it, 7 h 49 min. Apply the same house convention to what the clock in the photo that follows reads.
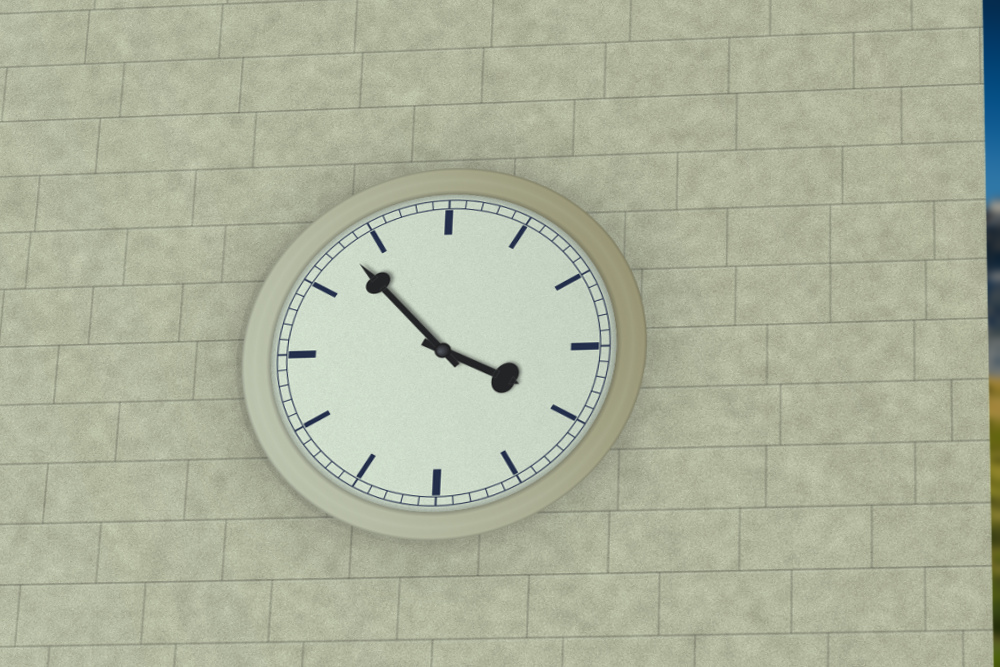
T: 3 h 53 min
